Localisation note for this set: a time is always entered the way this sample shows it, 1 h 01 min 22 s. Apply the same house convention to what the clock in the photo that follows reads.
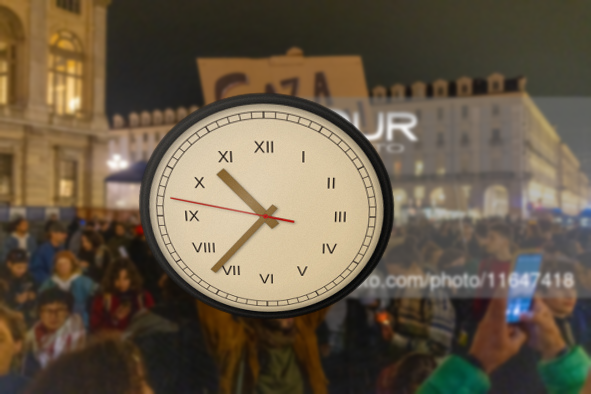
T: 10 h 36 min 47 s
